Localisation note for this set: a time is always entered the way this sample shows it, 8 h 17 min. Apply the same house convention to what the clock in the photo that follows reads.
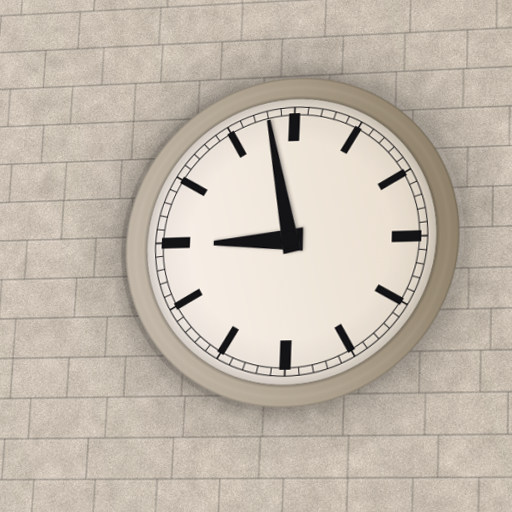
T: 8 h 58 min
